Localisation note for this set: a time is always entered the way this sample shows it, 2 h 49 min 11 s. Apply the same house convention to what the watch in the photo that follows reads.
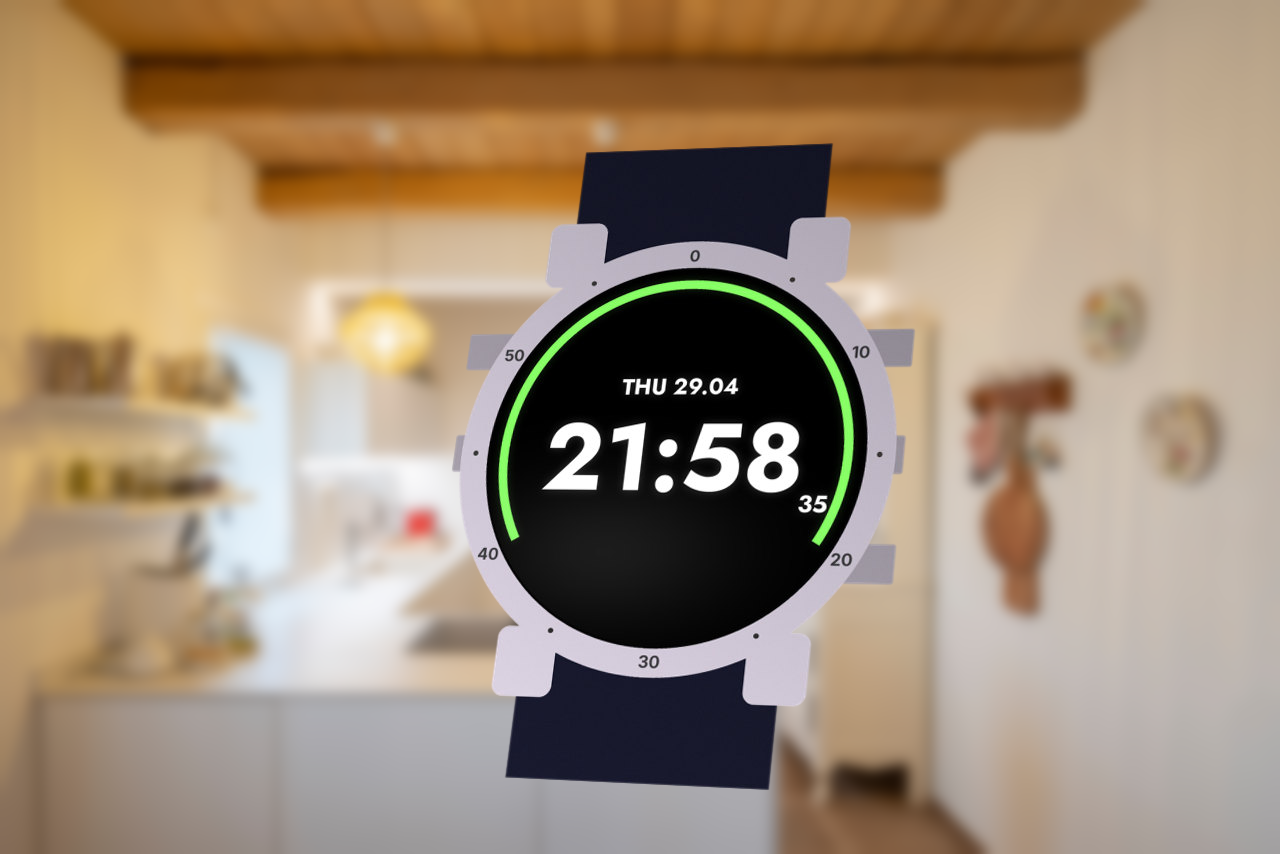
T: 21 h 58 min 35 s
